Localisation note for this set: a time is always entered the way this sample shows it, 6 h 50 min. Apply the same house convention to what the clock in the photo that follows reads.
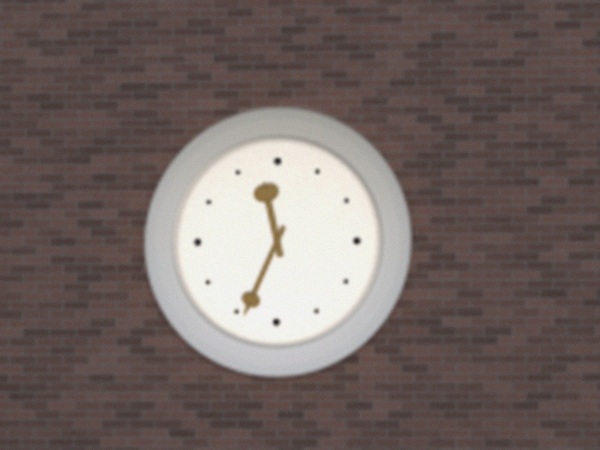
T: 11 h 34 min
